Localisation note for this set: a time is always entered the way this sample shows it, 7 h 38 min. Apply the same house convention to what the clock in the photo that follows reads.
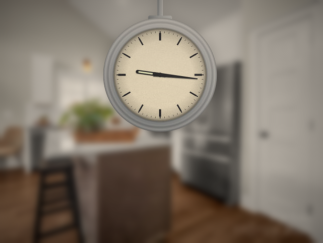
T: 9 h 16 min
